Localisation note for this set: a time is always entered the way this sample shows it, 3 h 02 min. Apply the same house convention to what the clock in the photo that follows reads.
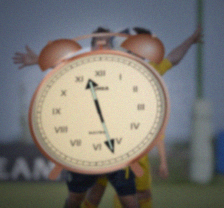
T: 11 h 27 min
